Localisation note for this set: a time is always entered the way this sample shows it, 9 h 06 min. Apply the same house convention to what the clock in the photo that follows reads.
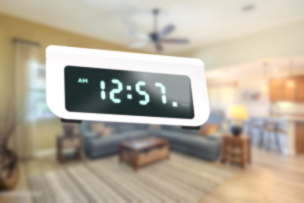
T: 12 h 57 min
